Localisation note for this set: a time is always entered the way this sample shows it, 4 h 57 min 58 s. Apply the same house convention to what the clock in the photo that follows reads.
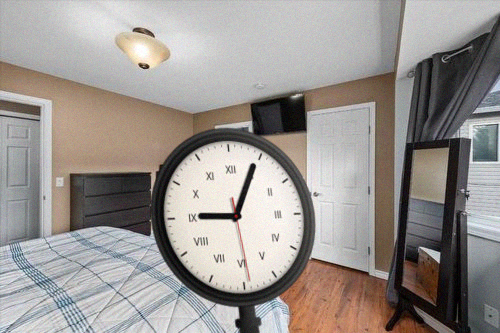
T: 9 h 04 min 29 s
